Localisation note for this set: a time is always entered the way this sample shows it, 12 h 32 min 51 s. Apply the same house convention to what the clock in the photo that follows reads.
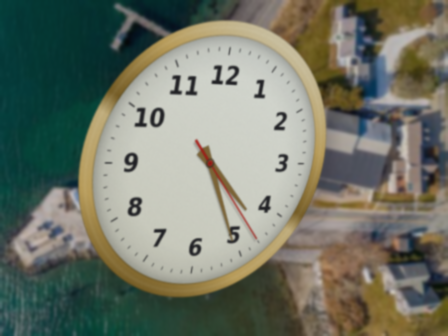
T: 4 h 25 min 23 s
